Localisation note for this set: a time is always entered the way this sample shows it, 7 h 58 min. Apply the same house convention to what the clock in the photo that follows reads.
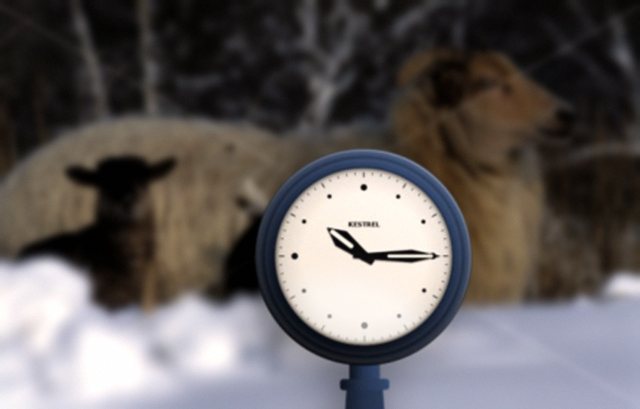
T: 10 h 15 min
